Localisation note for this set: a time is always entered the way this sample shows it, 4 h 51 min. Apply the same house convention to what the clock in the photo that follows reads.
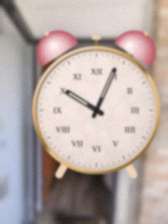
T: 10 h 04 min
